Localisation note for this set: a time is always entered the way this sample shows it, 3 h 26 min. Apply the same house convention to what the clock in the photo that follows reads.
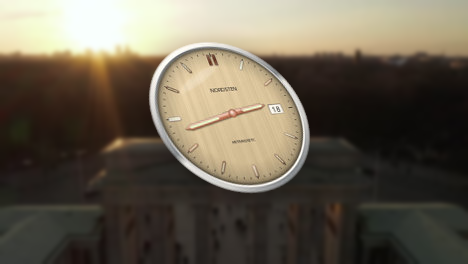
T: 2 h 43 min
